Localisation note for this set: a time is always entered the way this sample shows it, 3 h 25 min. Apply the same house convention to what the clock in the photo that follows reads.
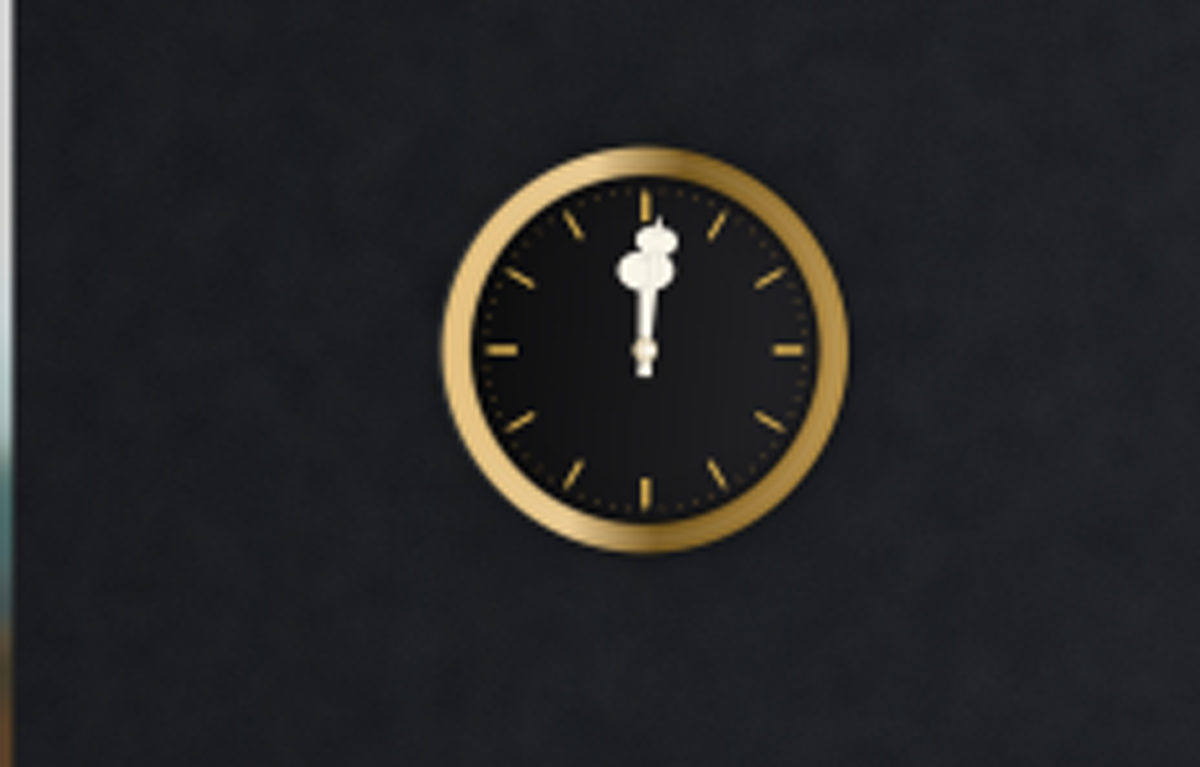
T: 12 h 01 min
